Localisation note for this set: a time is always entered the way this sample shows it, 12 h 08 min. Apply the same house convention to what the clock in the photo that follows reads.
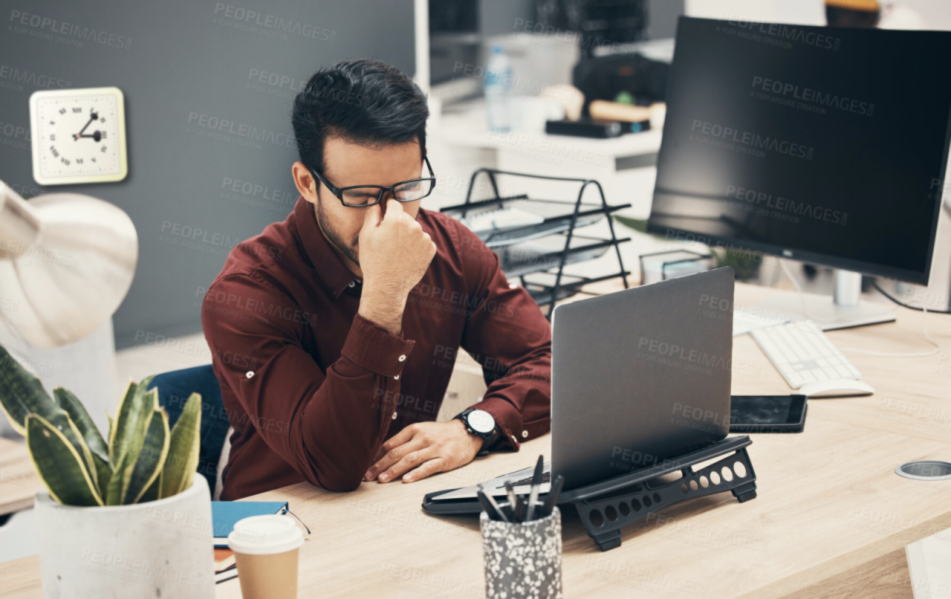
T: 3 h 07 min
